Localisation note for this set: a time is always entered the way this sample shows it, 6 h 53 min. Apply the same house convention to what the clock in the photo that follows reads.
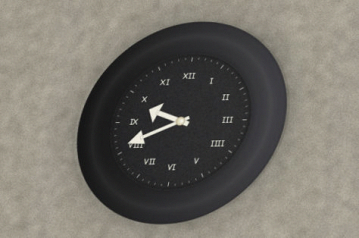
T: 9 h 41 min
